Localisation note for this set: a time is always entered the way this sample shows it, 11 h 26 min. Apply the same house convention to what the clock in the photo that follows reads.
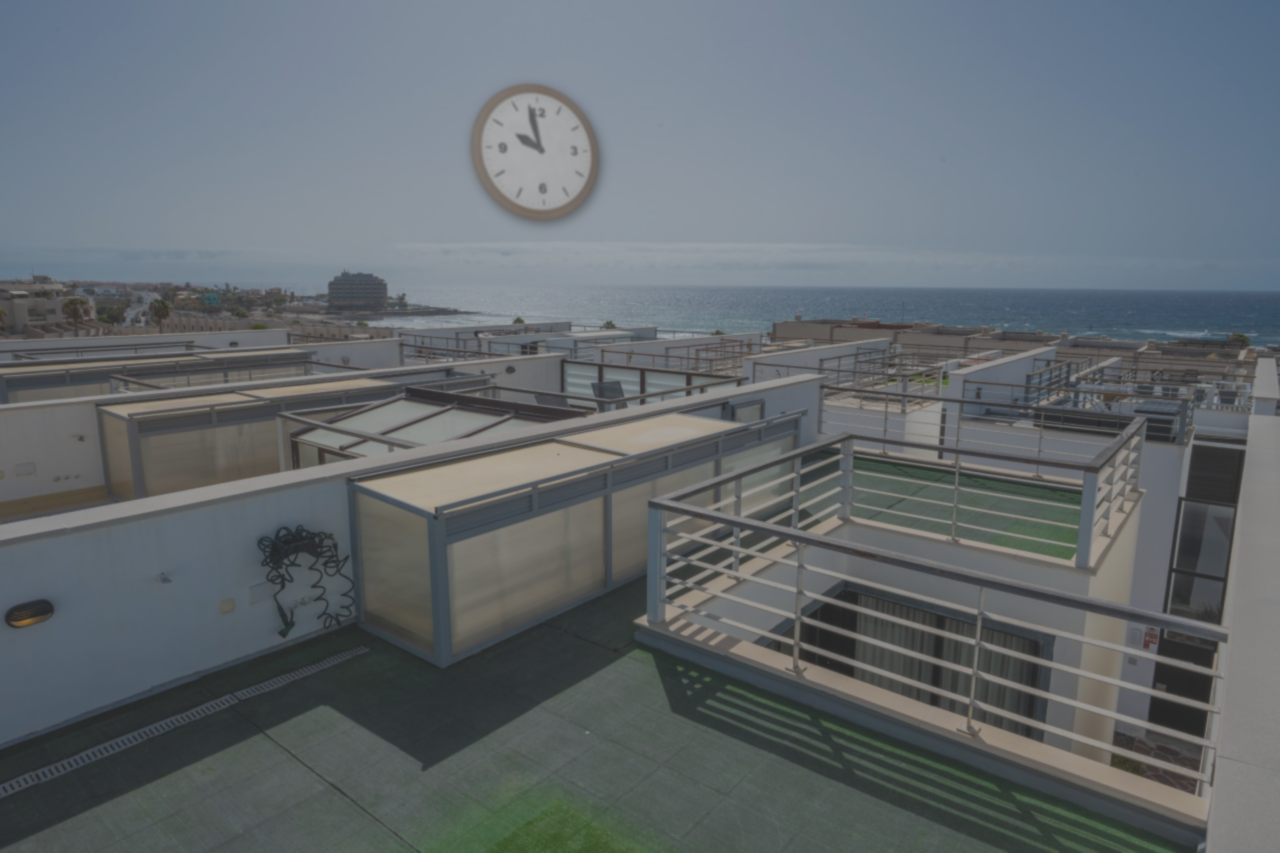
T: 9 h 58 min
